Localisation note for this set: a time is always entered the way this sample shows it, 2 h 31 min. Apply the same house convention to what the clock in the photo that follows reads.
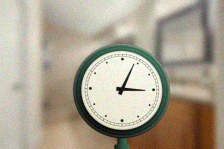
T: 3 h 04 min
